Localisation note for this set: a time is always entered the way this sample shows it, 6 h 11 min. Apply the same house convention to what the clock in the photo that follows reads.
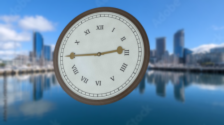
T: 2 h 45 min
